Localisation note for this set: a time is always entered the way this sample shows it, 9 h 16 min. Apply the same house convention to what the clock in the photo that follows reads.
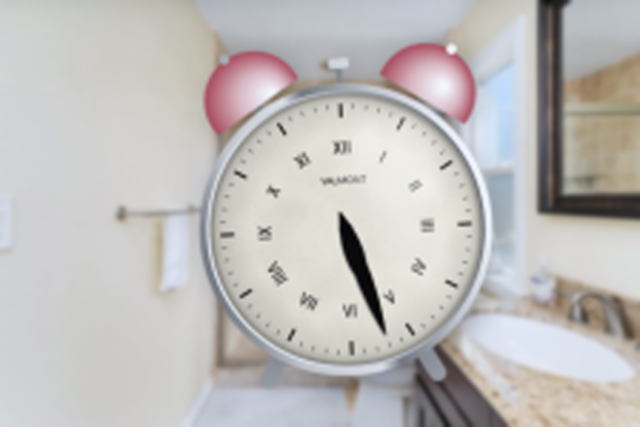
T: 5 h 27 min
